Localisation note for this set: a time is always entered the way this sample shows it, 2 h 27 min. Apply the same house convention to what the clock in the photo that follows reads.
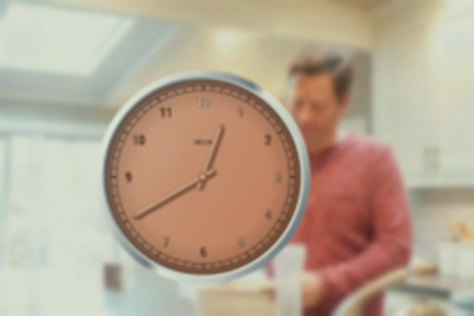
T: 12 h 40 min
